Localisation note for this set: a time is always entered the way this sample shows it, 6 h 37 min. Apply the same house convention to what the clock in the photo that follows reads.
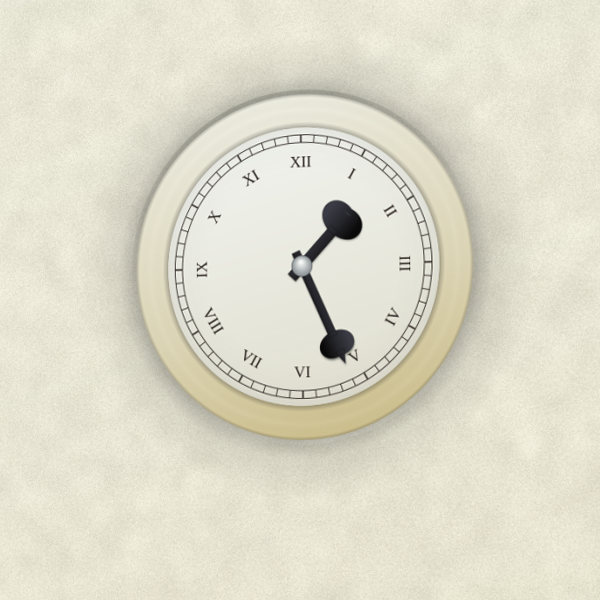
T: 1 h 26 min
